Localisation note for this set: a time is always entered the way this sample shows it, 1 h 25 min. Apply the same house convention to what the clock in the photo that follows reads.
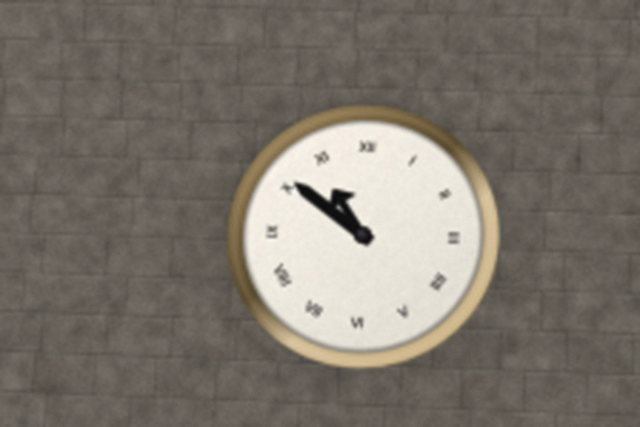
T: 10 h 51 min
